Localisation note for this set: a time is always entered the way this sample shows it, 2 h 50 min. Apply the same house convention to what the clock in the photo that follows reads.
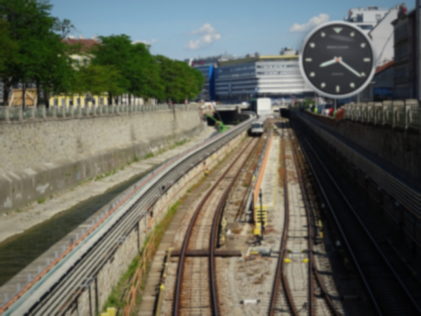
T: 8 h 21 min
